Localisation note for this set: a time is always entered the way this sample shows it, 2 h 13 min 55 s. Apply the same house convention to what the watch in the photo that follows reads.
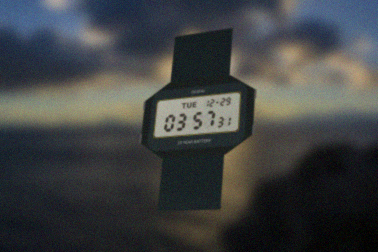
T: 3 h 57 min 31 s
